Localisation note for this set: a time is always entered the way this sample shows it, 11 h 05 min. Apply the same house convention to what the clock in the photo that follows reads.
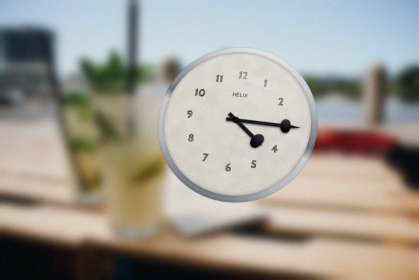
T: 4 h 15 min
